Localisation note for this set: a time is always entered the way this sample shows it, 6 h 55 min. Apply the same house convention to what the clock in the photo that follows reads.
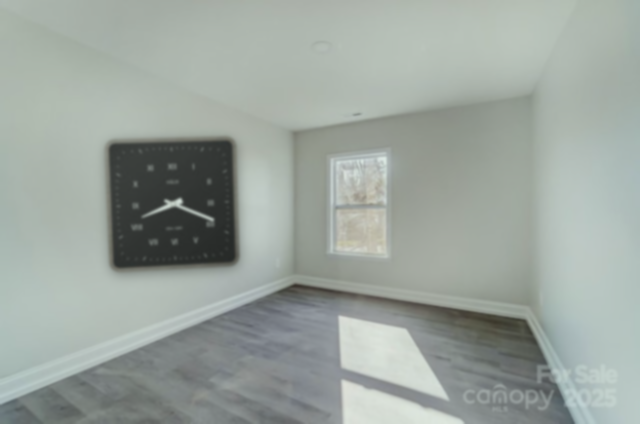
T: 8 h 19 min
